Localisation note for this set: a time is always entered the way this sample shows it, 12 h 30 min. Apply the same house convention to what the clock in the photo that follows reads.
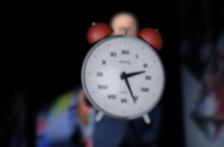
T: 2 h 26 min
